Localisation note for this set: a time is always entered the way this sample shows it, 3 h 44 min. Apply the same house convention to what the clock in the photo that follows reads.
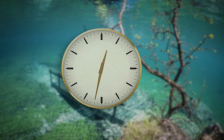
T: 12 h 32 min
